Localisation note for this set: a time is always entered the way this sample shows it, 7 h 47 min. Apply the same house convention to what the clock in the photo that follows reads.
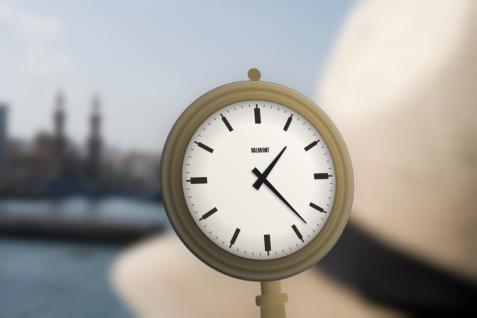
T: 1 h 23 min
